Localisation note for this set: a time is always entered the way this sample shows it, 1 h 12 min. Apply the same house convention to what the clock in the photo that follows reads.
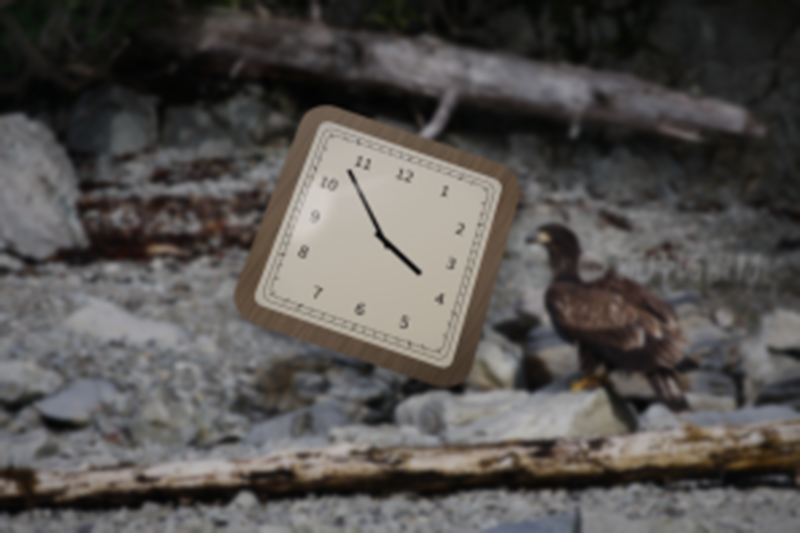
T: 3 h 53 min
